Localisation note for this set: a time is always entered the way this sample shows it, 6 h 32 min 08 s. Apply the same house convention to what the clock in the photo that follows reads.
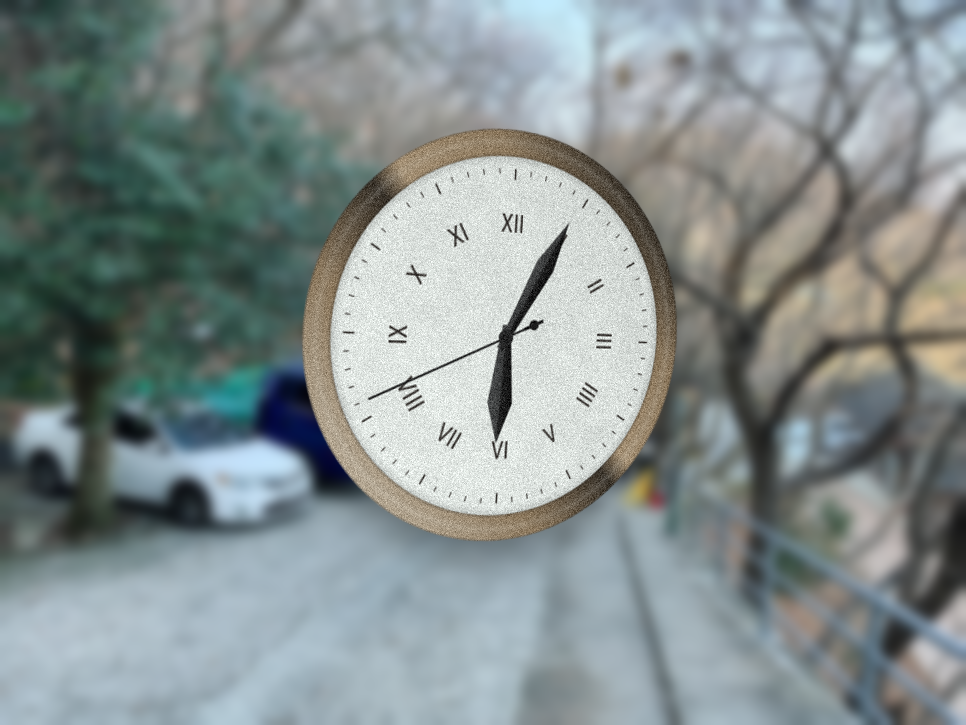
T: 6 h 04 min 41 s
